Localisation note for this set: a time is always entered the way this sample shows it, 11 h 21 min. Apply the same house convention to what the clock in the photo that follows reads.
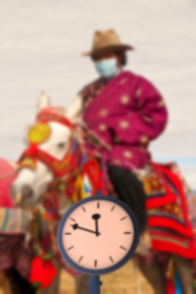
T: 11 h 48 min
